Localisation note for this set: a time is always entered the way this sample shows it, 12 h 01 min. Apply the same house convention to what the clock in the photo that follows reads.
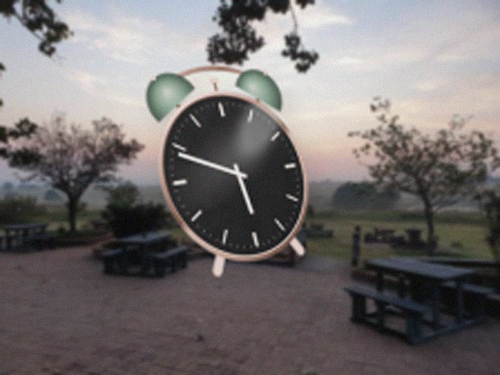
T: 5 h 49 min
